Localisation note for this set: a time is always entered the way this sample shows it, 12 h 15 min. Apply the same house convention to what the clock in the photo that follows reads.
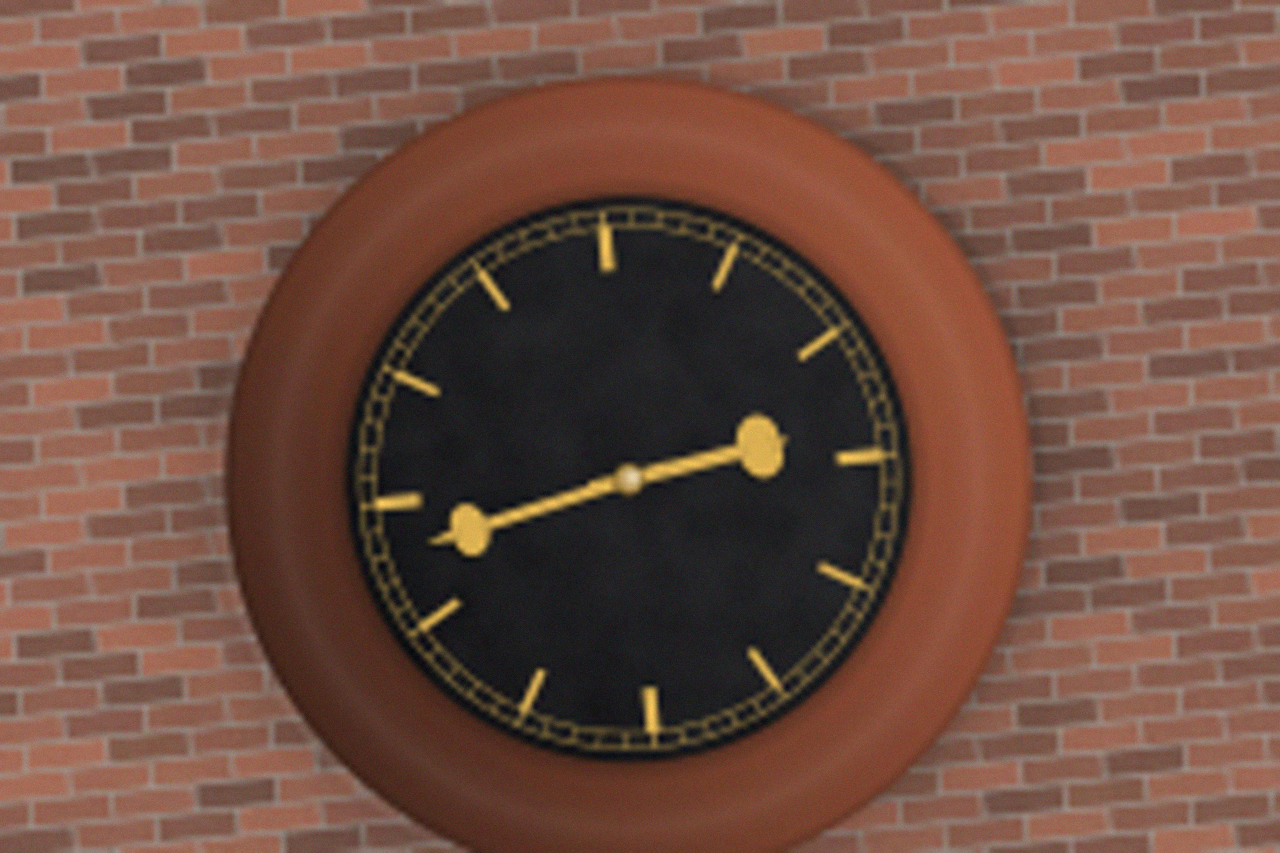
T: 2 h 43 min
